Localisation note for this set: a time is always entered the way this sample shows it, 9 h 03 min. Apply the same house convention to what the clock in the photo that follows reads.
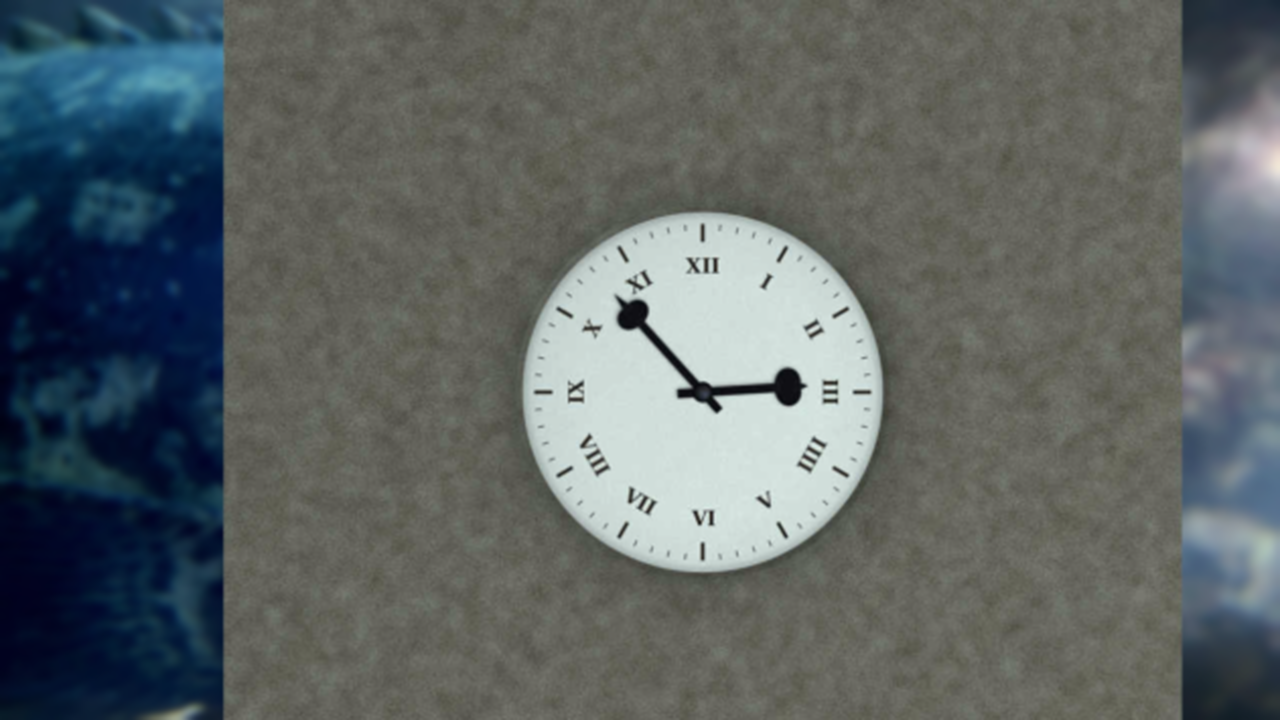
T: 2 h 53 min
